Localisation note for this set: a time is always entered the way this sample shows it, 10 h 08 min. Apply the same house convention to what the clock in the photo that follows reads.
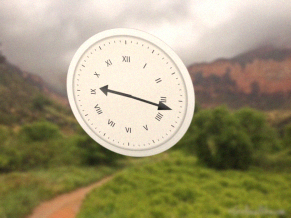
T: 9 h 17 min
